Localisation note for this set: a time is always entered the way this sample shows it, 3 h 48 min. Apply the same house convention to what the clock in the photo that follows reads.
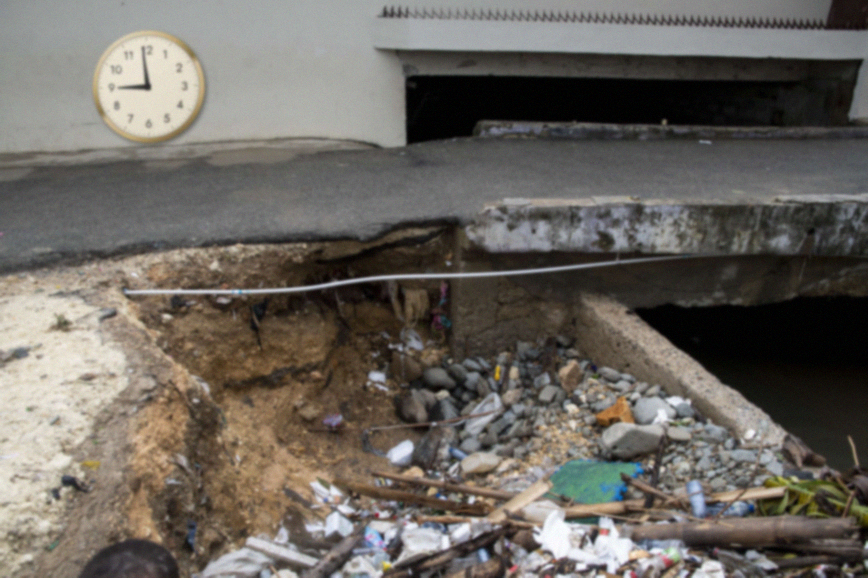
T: 8 h 59 min
